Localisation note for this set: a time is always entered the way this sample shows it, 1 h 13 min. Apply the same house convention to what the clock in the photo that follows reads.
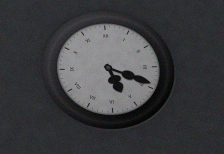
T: 5 h 19 min
